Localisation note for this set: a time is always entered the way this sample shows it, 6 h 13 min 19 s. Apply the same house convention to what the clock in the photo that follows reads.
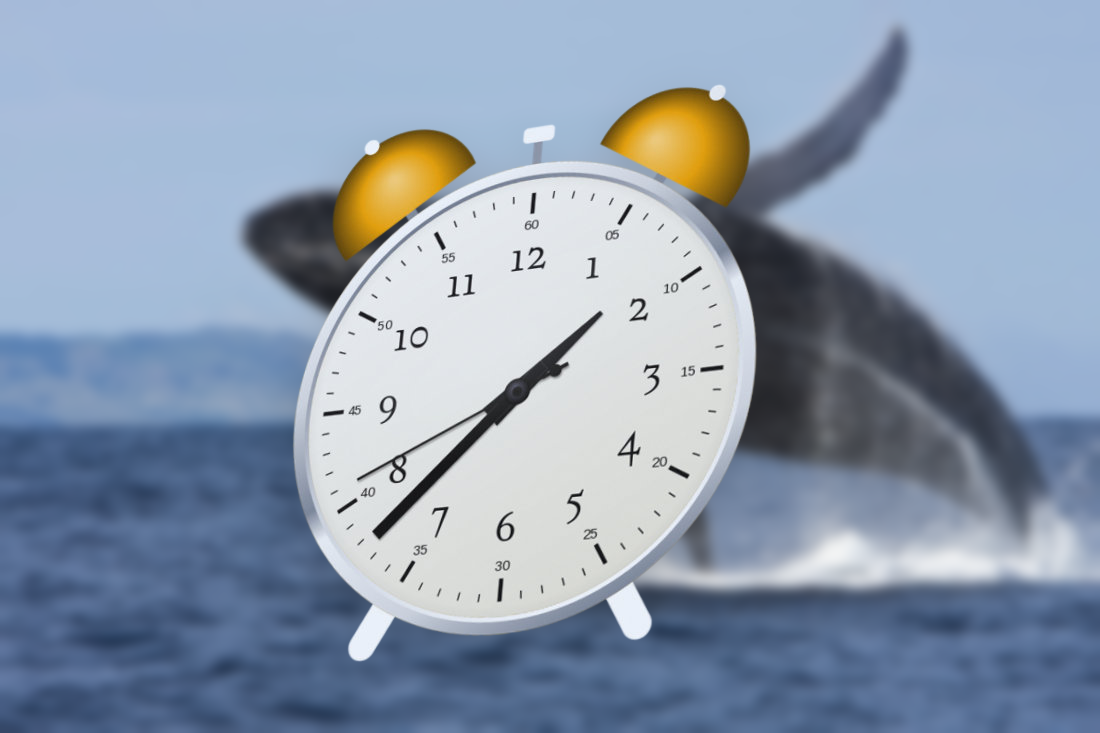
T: 1 h 37 min 41 s
